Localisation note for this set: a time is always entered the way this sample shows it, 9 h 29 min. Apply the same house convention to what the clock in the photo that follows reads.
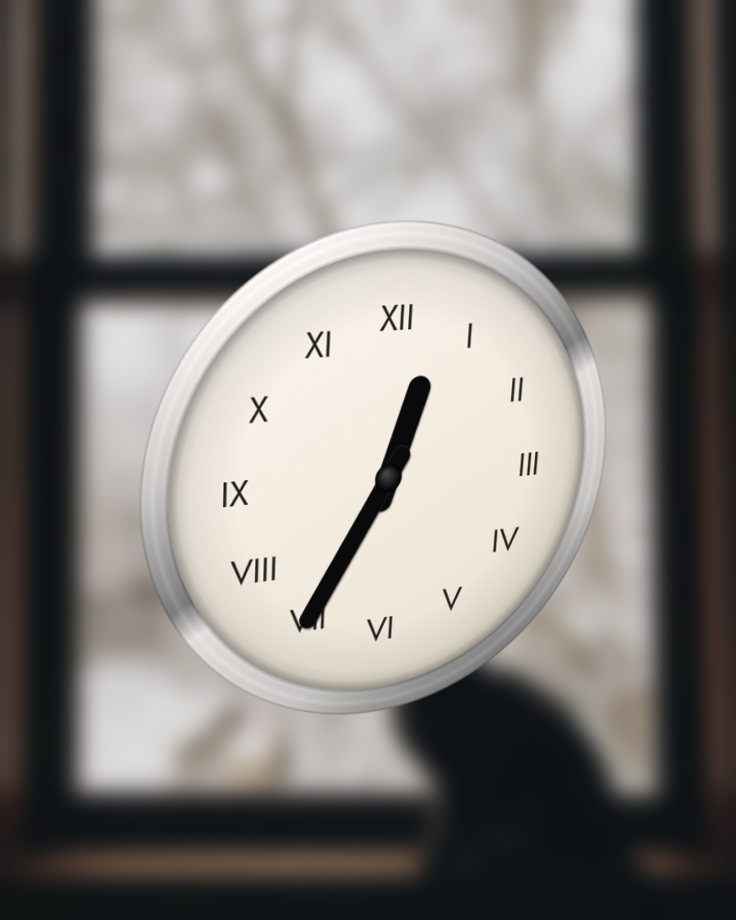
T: 12 h 35 min
